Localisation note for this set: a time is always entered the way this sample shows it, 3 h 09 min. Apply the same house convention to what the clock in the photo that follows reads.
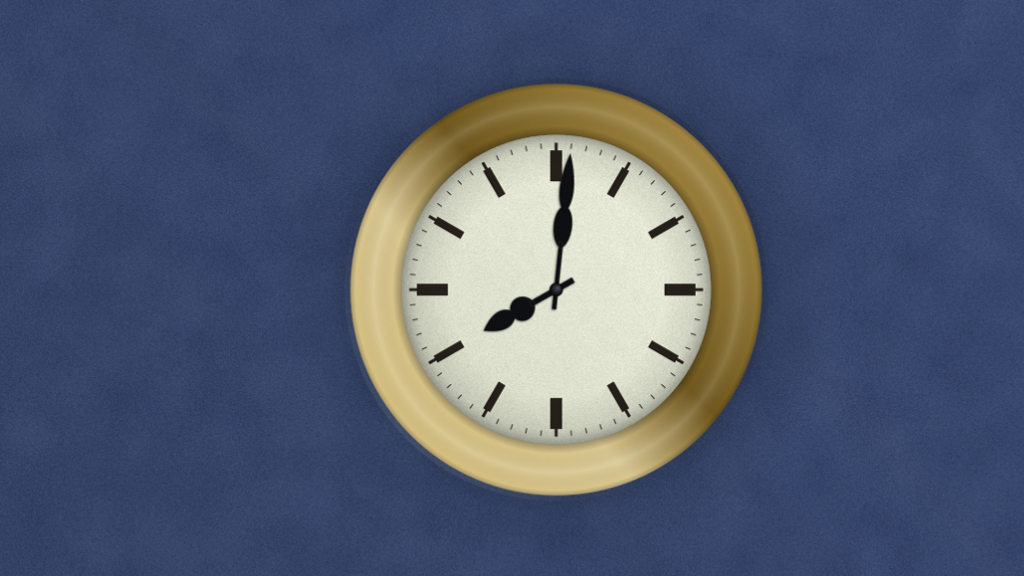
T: 8 h 01 min
